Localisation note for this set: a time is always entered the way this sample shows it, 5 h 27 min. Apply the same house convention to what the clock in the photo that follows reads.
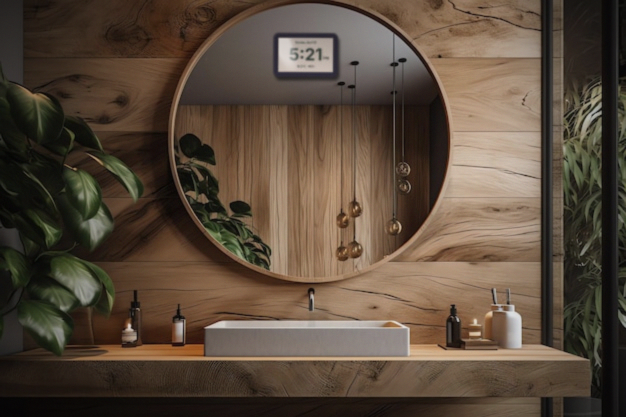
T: 5 h 21 min
